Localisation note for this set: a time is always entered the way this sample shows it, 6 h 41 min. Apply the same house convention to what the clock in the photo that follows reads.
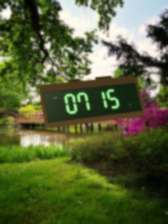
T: 7 h 15 min
